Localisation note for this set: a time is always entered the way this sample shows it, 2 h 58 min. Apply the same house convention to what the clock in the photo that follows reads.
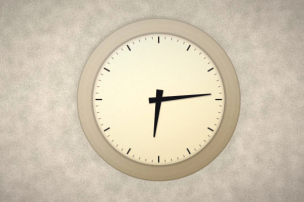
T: 6 h 14 min
